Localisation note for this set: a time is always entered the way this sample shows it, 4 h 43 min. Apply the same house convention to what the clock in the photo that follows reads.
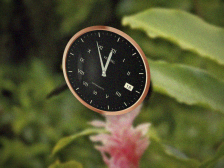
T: 11 h 54 min
